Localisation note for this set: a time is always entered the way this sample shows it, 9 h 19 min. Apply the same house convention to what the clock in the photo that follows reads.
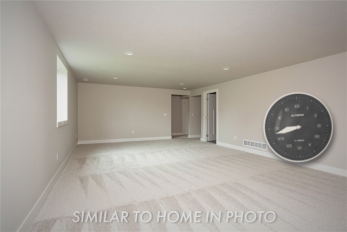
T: 8 h 43 min
